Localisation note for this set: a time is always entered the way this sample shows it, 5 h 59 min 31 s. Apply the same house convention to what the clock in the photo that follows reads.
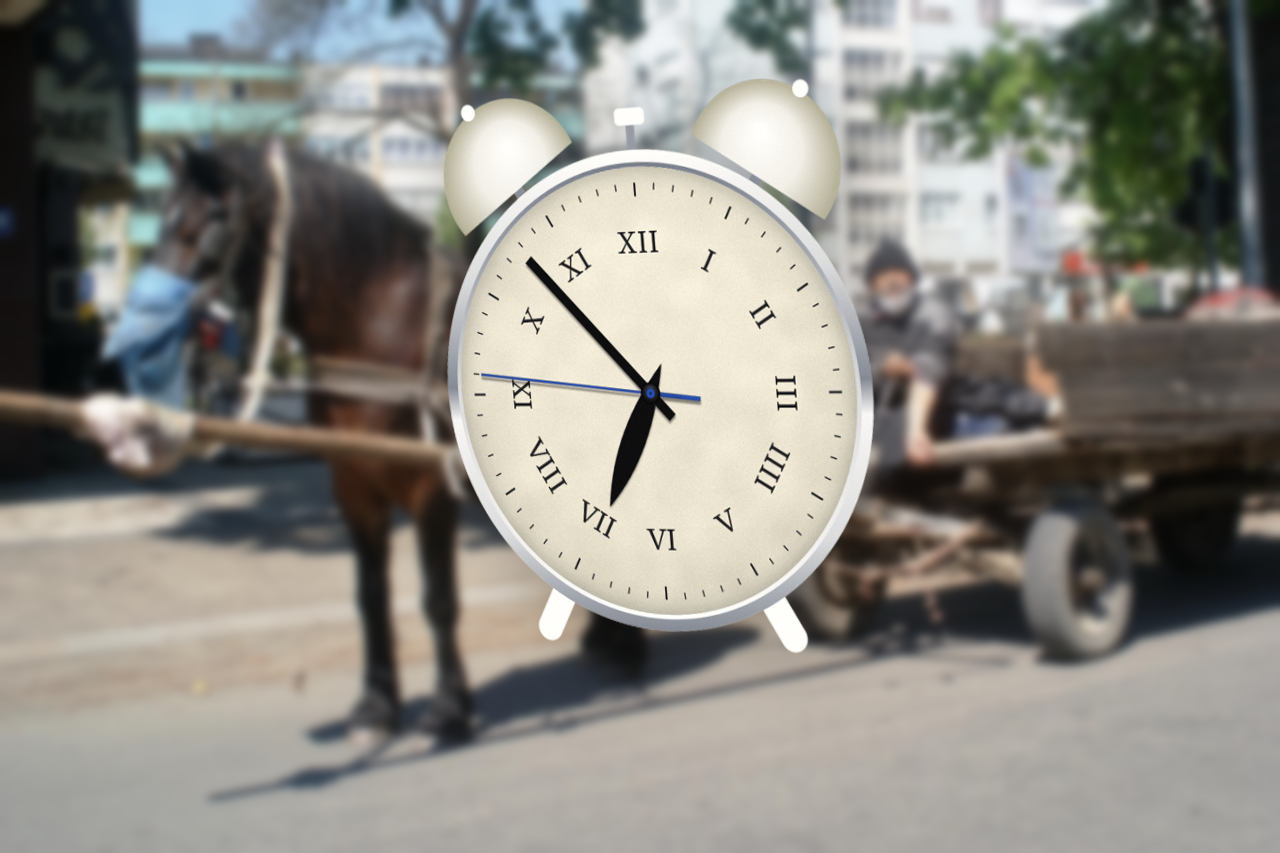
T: 6 h 52 min 46 s
